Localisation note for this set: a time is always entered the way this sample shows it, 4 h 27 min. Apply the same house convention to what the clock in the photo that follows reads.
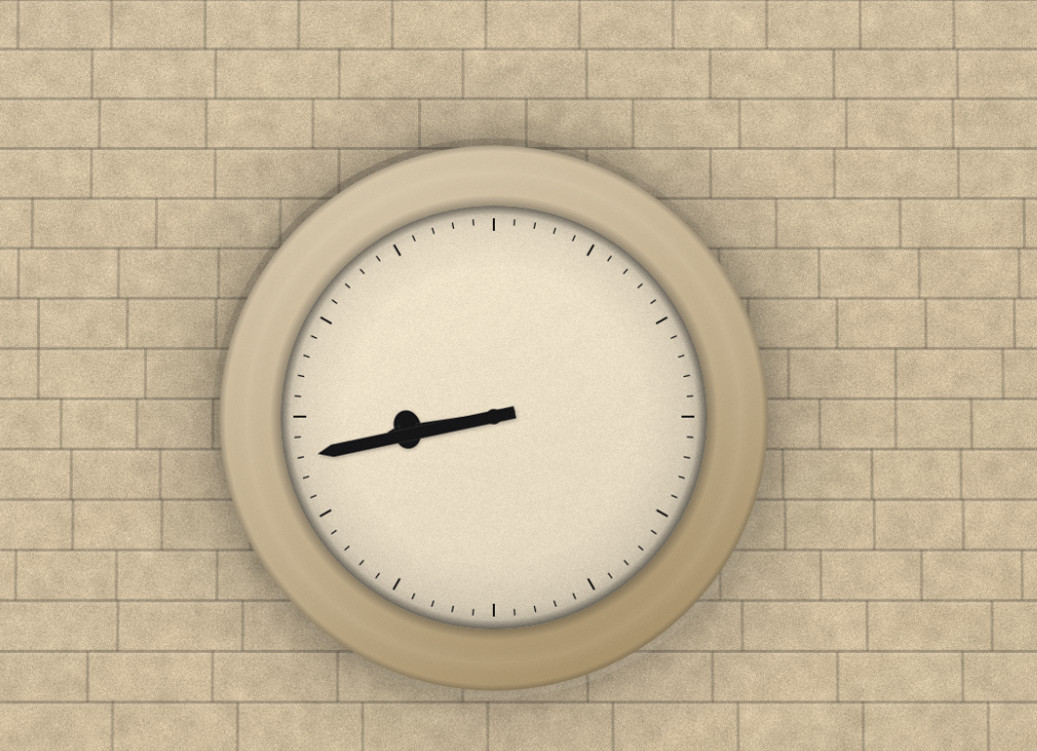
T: 8 h 43 min
